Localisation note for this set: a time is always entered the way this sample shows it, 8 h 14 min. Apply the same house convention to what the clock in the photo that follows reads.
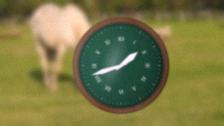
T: 1 h 42 min
